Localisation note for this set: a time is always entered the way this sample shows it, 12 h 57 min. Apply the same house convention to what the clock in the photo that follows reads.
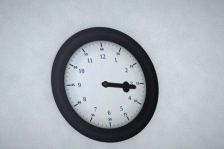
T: 3 h 16 min
